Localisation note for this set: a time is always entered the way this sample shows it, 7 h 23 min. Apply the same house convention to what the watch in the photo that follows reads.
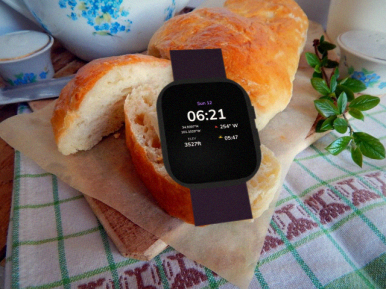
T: 6 h 21 min
